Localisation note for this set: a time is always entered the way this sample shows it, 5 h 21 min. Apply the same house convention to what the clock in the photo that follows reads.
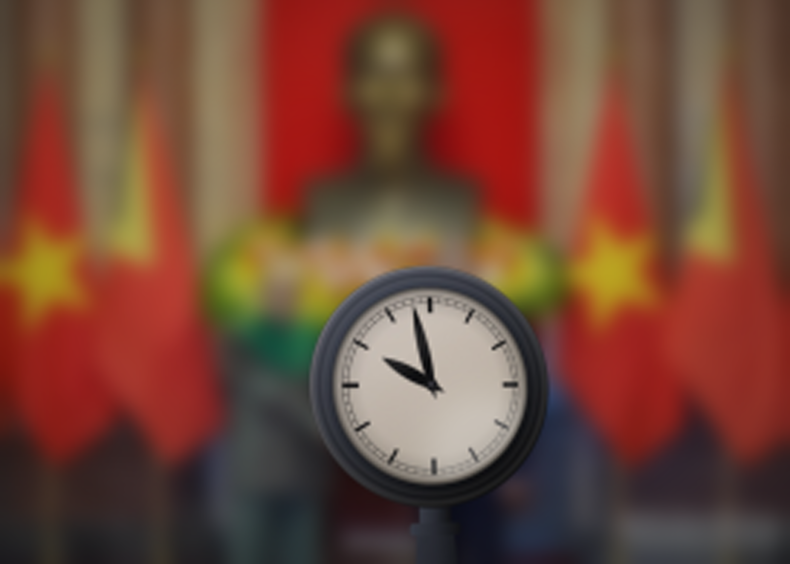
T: 9 h 58 min
